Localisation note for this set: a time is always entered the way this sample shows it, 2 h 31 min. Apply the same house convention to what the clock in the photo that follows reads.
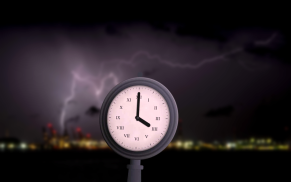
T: 4 h 00 min
